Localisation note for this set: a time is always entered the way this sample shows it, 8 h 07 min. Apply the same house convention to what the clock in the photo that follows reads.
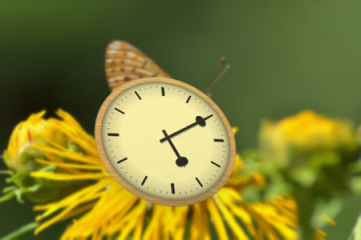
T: 5 h 10 min
